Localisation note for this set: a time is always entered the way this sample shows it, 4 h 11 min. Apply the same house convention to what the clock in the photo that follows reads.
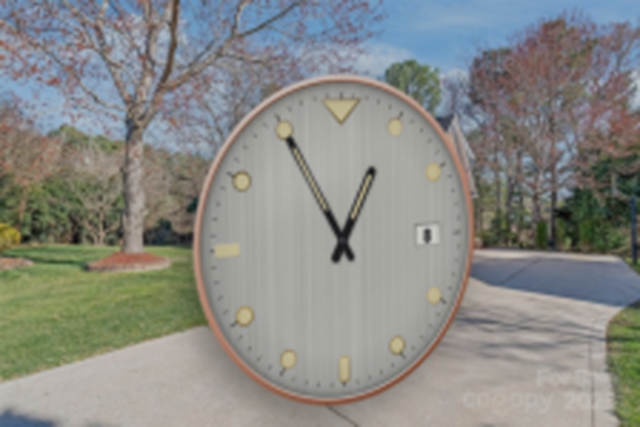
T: 12 h 55 min
